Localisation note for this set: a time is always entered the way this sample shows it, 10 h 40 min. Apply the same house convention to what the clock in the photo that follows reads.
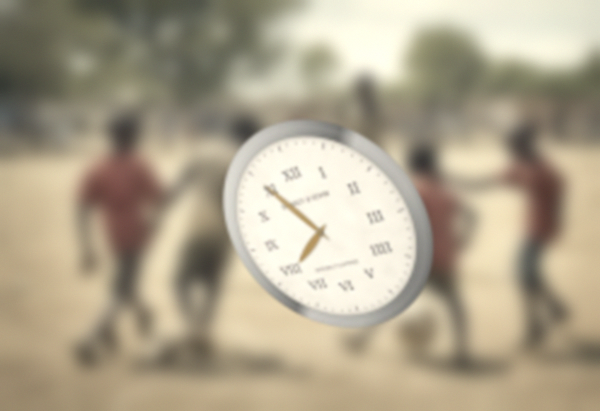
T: 7 h 55 min
